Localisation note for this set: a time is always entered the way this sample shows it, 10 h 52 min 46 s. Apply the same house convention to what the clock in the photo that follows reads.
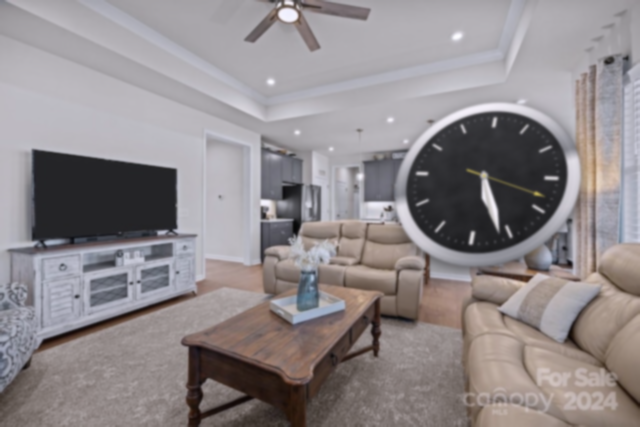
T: 5 h 26 min 18 s
